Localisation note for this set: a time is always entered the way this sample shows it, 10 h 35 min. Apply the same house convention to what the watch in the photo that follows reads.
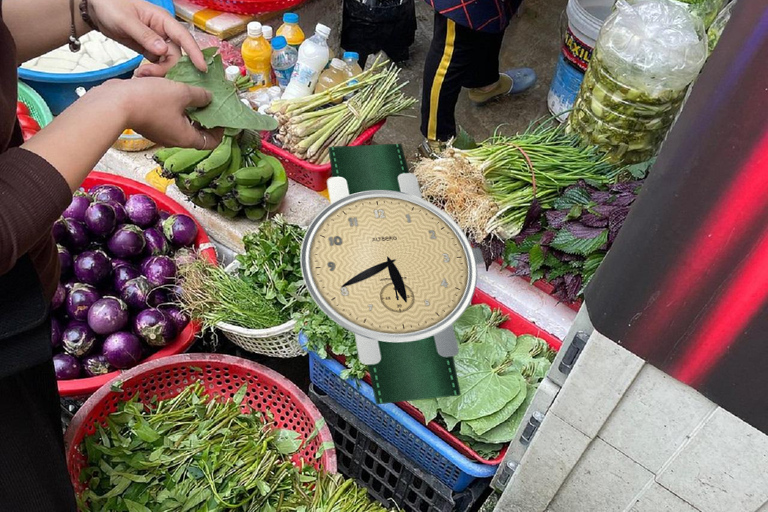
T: 5 h 41 min
